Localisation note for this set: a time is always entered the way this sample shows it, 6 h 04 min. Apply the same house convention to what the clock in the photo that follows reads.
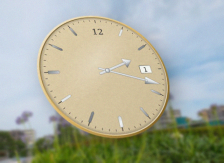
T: 2 h 18 min
